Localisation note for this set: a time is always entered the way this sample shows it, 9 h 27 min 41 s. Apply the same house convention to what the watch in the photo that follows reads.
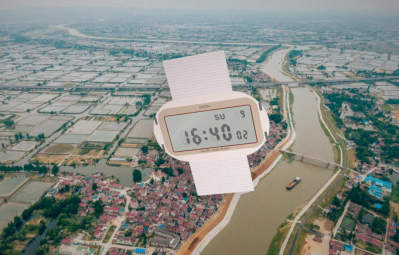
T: 16 h 40 min 02 s
